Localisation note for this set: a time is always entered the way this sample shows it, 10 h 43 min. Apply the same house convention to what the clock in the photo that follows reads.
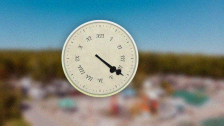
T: 4 h 21 min
